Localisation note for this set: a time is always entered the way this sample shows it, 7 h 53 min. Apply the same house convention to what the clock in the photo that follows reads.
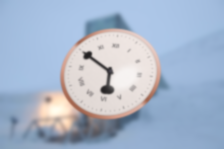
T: 5 h 50 min
